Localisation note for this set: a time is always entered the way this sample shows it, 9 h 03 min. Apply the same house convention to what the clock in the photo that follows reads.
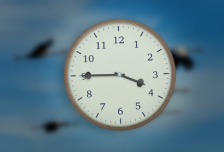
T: 3 h 45 min
